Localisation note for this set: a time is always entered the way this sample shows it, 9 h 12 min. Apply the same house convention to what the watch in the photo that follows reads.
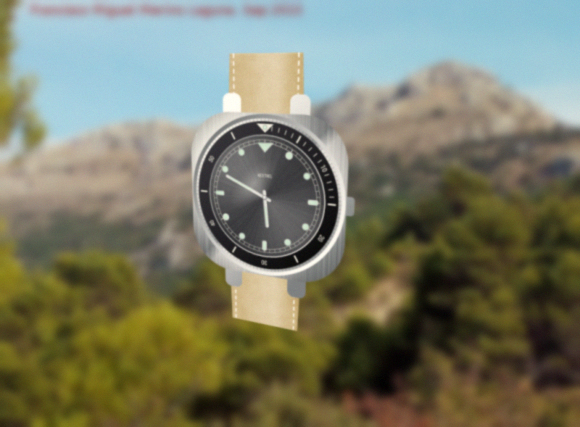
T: 5 h 49 min
